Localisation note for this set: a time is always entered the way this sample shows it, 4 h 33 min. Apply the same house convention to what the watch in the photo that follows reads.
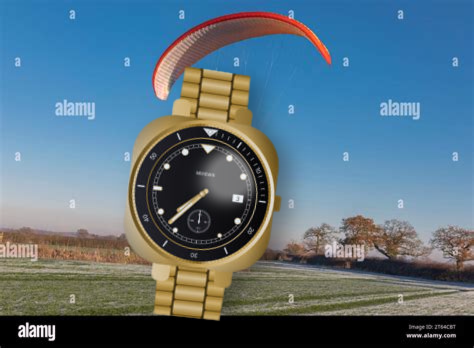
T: 7 h 37 min
